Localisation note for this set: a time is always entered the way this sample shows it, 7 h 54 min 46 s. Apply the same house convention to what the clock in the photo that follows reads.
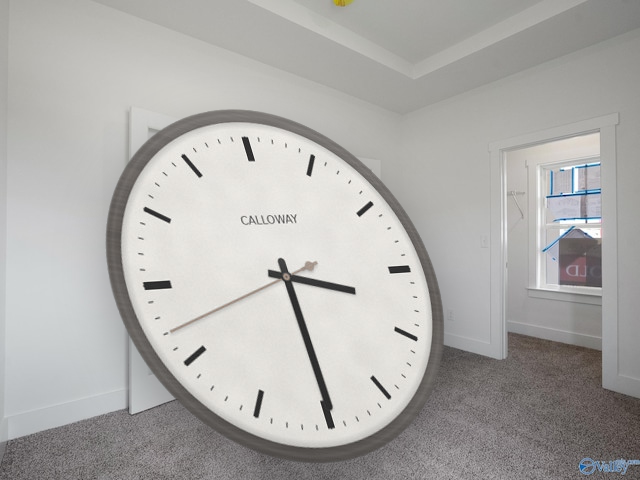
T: 3 h 29 min 42 s
